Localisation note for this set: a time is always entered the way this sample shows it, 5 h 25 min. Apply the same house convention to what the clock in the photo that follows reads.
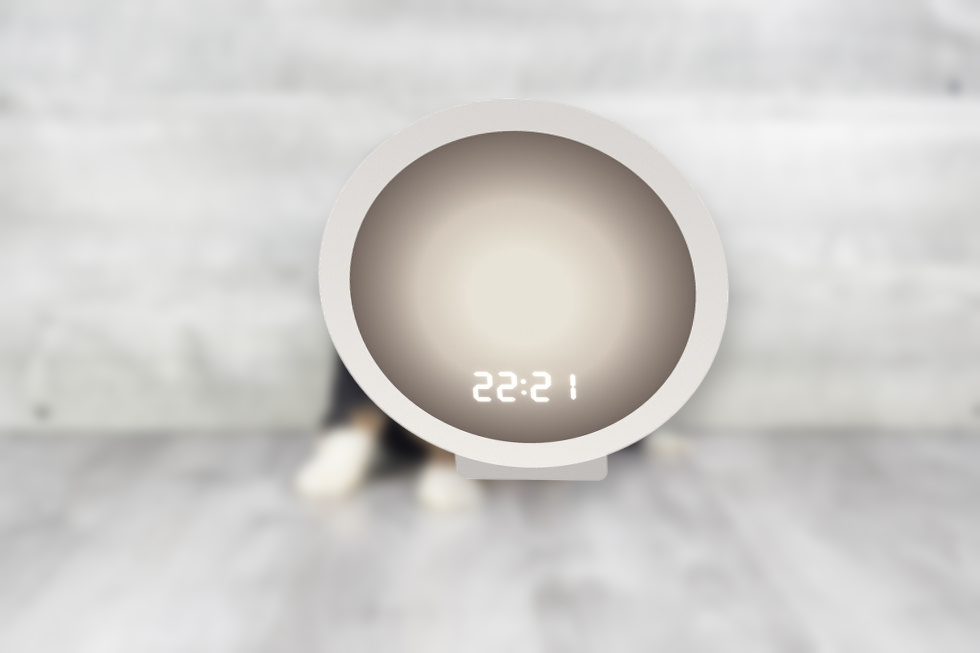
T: 22 h 21 min
